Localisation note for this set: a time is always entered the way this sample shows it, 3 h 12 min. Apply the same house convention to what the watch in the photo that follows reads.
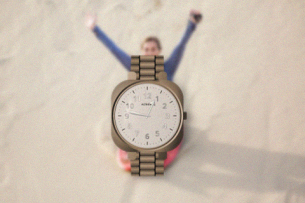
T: 12 h 47 min
